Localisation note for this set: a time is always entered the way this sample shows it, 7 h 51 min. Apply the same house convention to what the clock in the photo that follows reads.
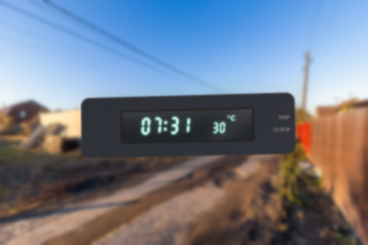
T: 7 h 31 min
